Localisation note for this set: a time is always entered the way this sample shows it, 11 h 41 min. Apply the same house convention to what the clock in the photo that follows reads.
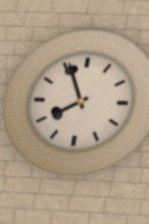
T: 7 h 56 min
